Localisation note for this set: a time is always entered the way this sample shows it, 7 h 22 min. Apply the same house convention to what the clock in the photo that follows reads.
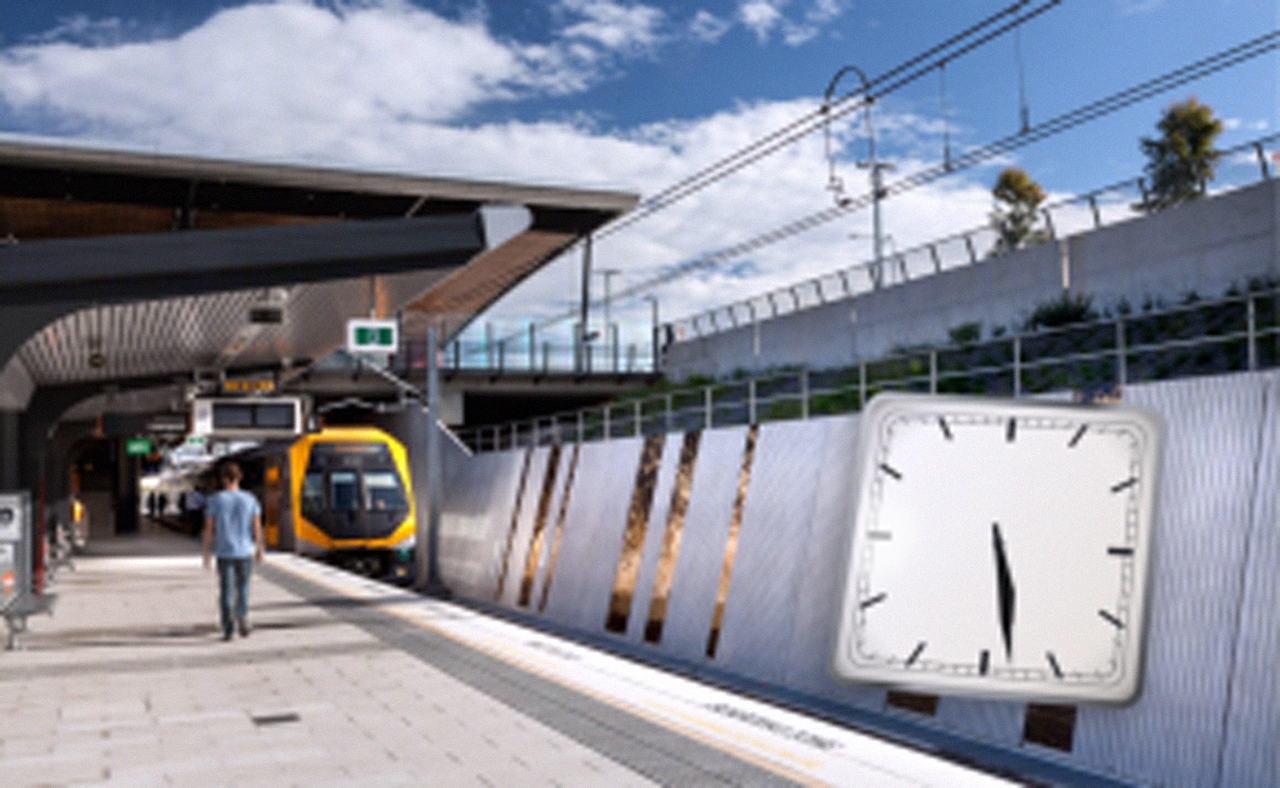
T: 5 h 28 min
